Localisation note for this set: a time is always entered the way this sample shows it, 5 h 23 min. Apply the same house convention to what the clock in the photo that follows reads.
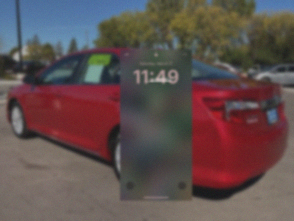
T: 11 h 49 min
